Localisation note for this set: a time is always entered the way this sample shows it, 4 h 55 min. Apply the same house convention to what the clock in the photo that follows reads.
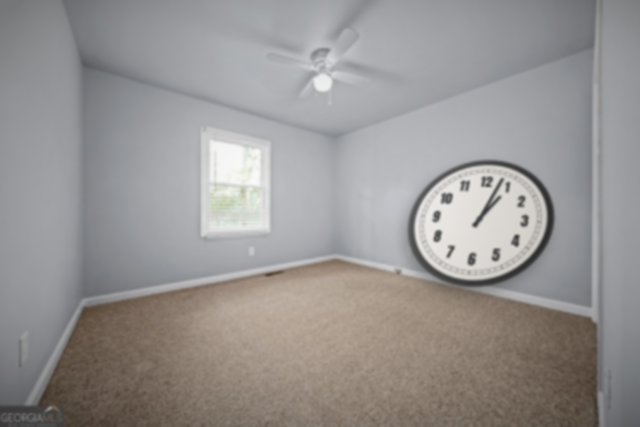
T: 1 h 03 min
